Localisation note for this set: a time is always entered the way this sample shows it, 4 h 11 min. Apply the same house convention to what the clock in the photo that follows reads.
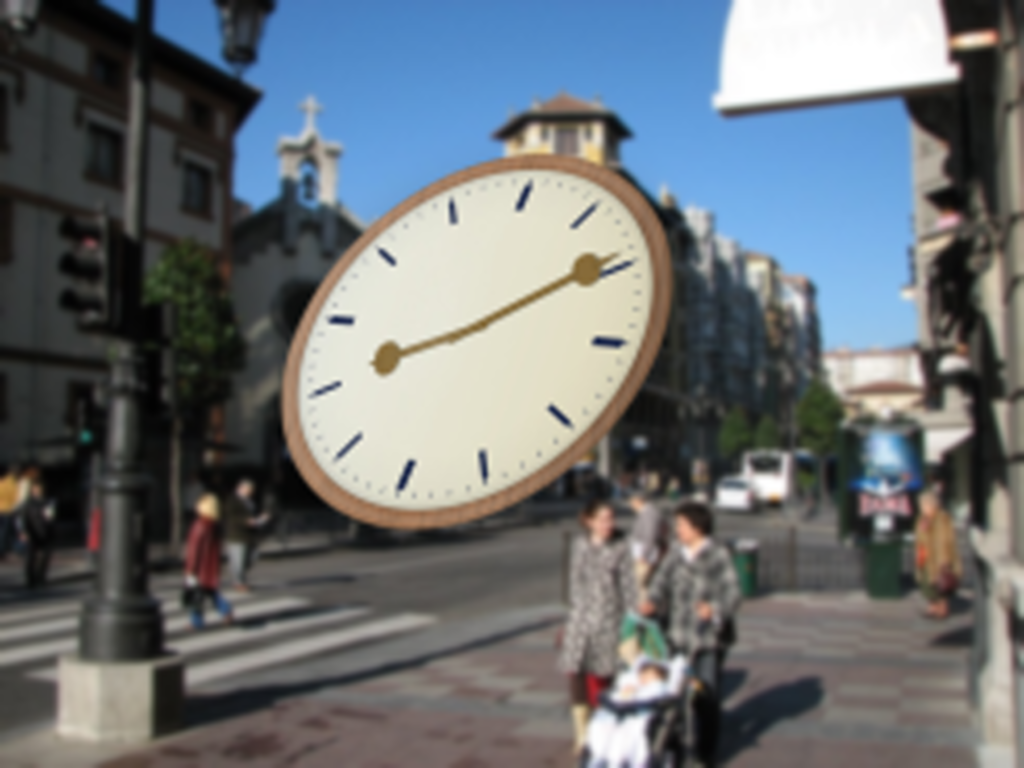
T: 8 h 09 min
